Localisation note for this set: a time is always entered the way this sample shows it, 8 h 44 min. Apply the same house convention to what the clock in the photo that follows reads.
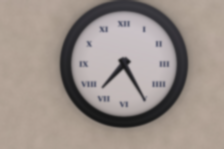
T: 7 h 25 min
